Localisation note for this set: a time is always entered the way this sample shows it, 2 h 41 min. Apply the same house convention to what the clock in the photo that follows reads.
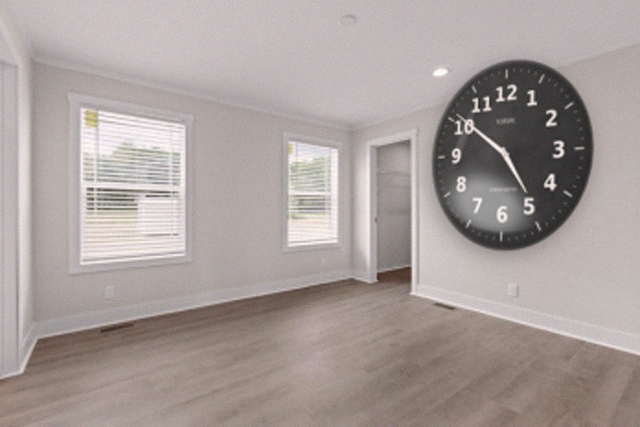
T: 4 h 51 min
